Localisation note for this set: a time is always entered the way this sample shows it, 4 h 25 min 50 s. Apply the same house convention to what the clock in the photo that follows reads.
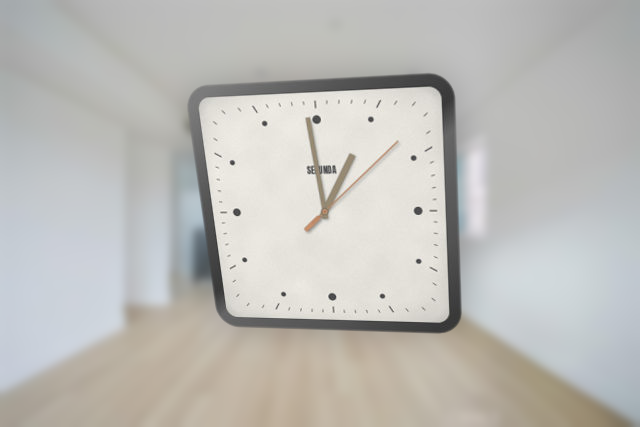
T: 12 h 59 min 08 s
